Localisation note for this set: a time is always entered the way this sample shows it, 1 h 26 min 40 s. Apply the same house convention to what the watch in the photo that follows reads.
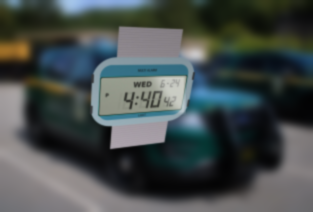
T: 4 h 40 min 42 s
